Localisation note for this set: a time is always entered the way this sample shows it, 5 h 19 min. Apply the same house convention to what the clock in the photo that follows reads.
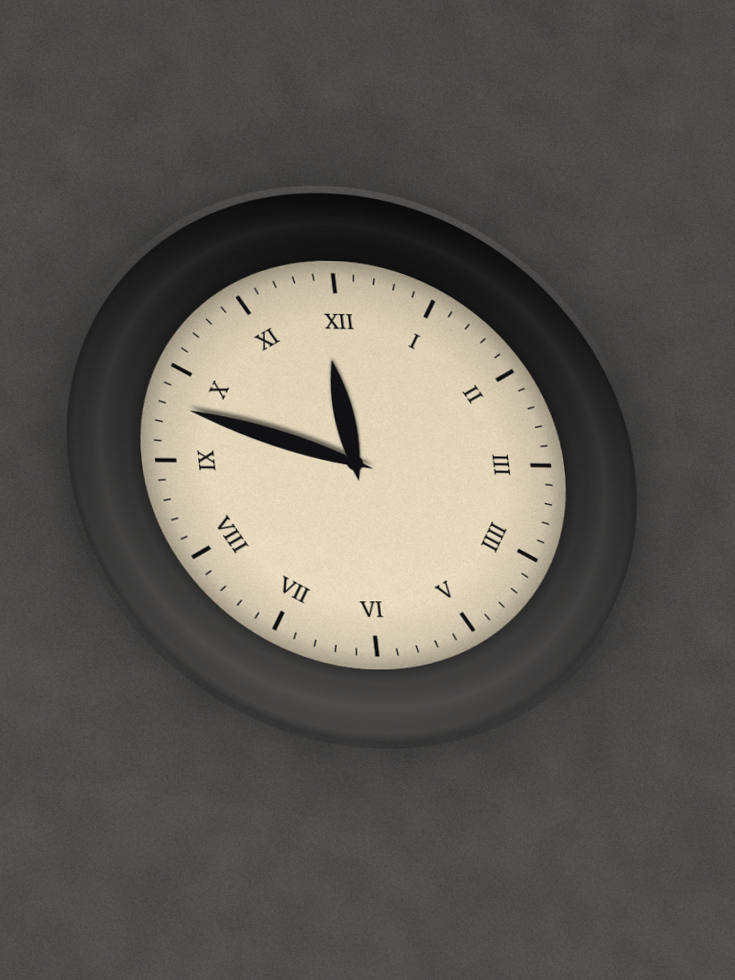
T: 11 h 48 min
